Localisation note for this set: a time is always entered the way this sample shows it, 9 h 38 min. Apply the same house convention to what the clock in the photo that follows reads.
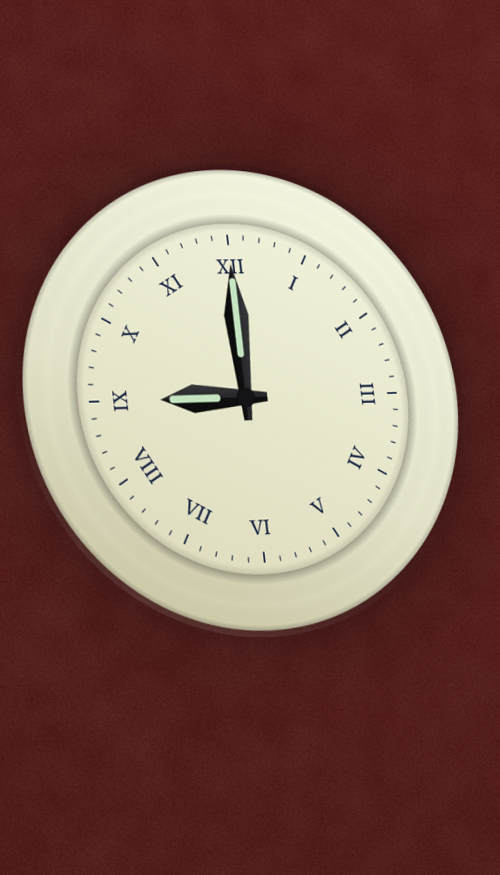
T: 9 h 00 min
